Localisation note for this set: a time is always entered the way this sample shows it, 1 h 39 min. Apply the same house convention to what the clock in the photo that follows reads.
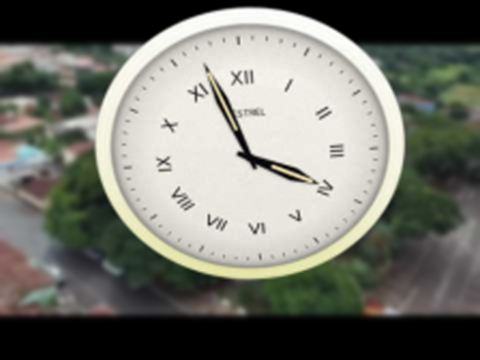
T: 3 h 57 min
